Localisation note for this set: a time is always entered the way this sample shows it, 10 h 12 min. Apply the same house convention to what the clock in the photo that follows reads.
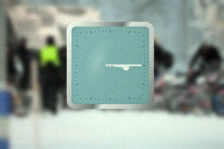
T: 3 h 15 min
